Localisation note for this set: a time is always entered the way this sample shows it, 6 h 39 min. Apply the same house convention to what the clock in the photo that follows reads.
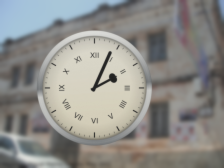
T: 2 h 04 min
